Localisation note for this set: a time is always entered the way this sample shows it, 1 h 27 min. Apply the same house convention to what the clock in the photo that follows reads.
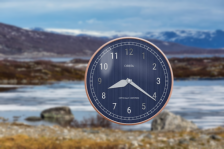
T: 8 h 21 min
